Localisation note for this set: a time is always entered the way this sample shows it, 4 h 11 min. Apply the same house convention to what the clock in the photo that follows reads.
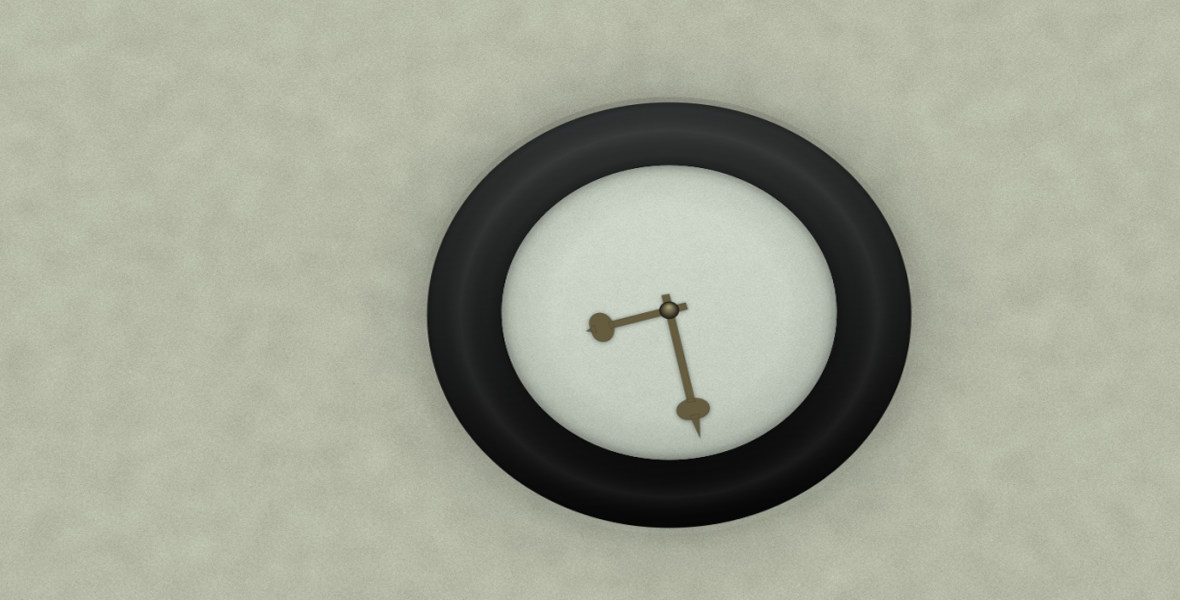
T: 8 h 28 min
